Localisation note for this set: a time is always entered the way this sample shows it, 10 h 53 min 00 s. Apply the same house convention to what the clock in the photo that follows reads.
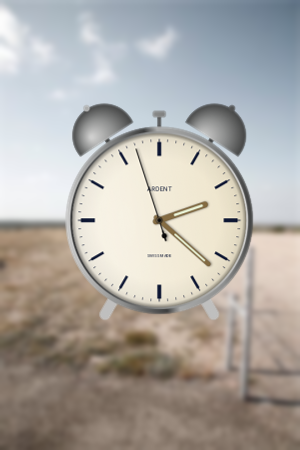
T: 2 h 21 min 57 s
